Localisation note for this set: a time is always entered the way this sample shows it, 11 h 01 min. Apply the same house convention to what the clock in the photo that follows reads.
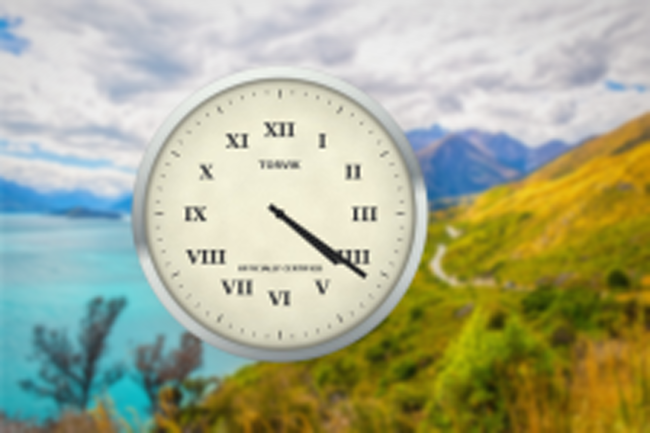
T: 4 h 21 min
